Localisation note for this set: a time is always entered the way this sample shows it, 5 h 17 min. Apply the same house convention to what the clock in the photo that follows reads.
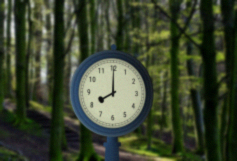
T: 8 h 00 min
